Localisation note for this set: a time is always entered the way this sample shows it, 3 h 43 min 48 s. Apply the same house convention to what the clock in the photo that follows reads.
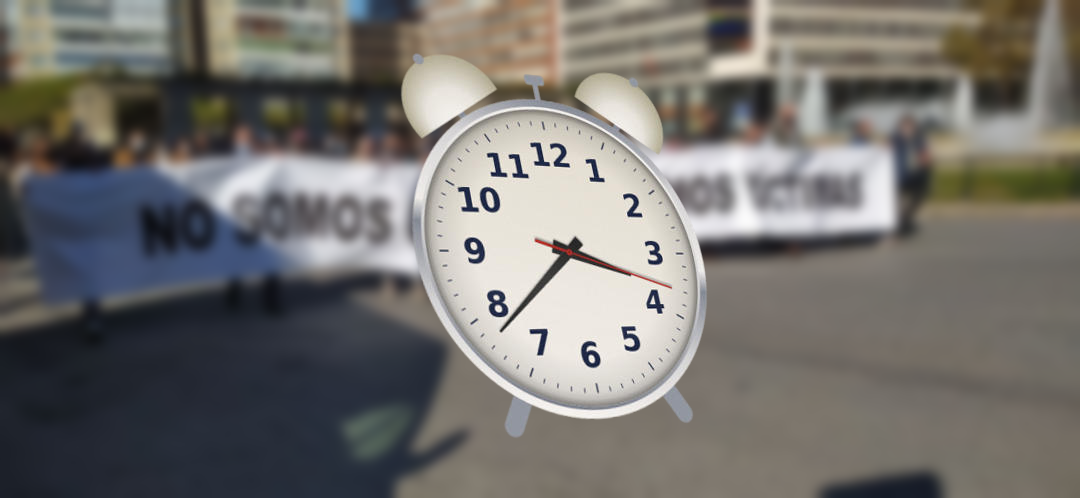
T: 3 h 38 min 18 s
